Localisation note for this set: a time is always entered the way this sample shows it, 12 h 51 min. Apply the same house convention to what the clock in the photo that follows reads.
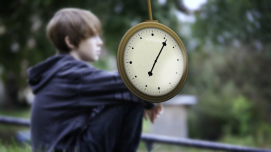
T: 7 h 06 min
